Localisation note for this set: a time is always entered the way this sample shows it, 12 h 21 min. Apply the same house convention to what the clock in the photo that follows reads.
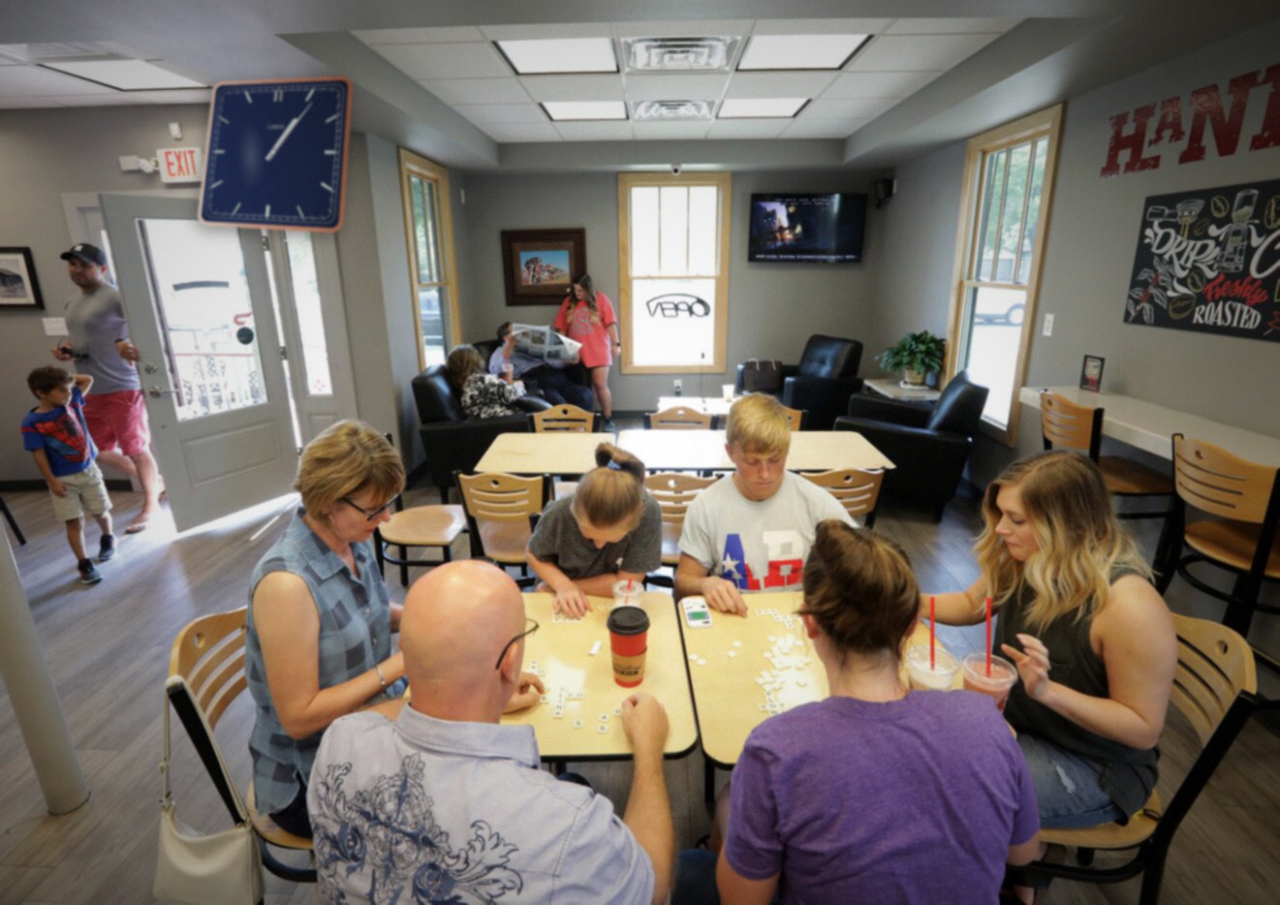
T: 1 h 06 min
